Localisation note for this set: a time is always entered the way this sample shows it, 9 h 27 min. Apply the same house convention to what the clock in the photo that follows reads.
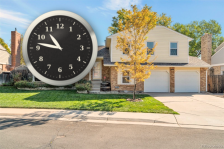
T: 10 h 47 min
